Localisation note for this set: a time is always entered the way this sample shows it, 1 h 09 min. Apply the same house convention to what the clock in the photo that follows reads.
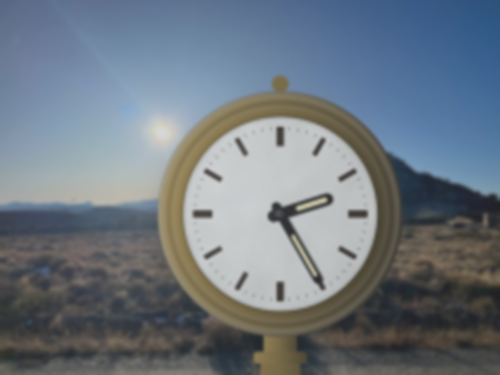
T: 2 h 25 min
